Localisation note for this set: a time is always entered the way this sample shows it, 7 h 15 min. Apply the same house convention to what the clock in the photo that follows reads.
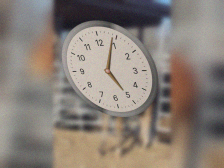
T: 5 h 04 min
